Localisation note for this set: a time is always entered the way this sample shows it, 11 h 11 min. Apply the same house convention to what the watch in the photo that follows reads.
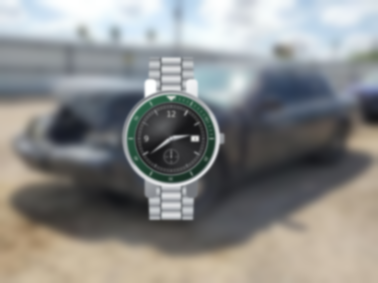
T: 2 h 39 min
